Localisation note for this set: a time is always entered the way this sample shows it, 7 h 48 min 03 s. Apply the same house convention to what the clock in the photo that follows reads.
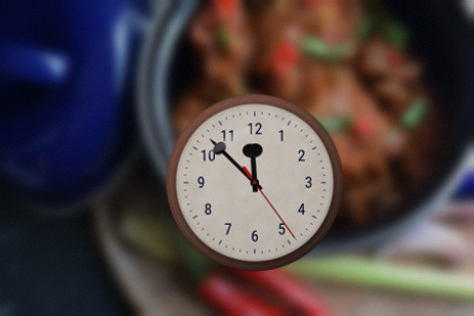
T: 11 h 52 min 24 s
